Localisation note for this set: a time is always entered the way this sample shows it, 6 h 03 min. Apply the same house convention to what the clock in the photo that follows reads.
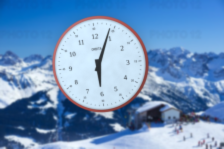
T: 6 h 04 min
